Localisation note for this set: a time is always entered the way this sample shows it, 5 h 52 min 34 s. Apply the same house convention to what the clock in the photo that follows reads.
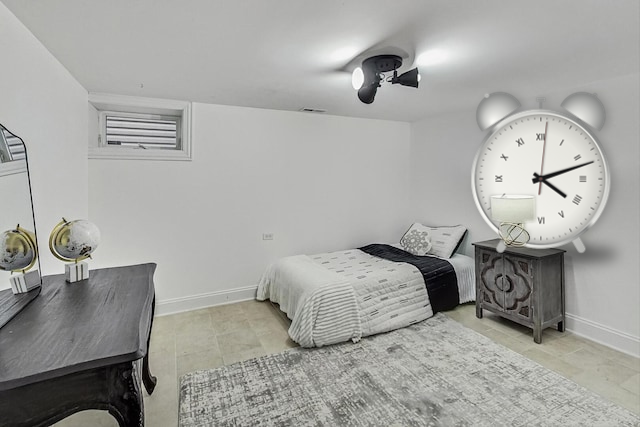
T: 4 h 12 min 01 s
